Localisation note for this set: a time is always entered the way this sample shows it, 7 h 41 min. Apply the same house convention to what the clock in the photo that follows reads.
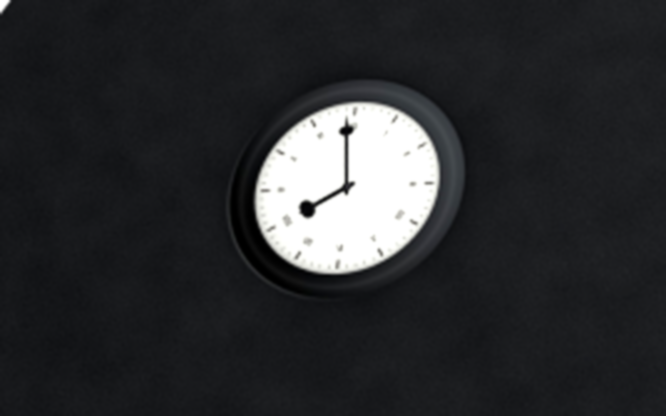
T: 7 h 59 min
